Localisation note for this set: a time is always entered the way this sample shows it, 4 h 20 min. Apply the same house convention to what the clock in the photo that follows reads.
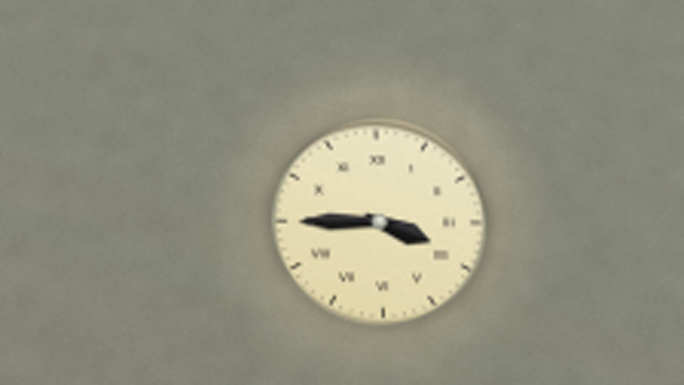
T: 3 h 45 min
